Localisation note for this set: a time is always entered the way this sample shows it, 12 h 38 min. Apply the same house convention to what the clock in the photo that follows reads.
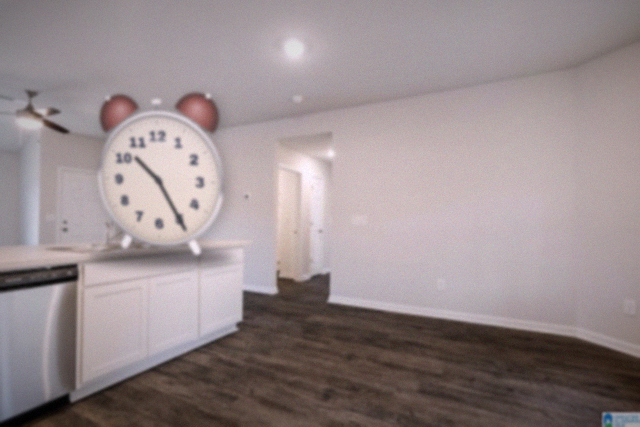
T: 10 h 25 min
